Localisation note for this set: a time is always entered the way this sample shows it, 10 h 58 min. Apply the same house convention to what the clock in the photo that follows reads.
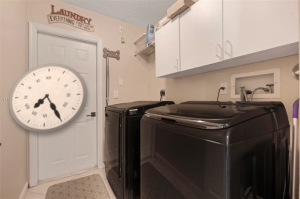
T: 7 h 25 min
